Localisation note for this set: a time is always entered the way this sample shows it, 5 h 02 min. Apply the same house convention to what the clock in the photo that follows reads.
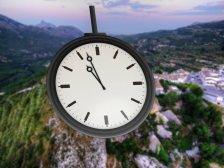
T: 10 h 57 min
